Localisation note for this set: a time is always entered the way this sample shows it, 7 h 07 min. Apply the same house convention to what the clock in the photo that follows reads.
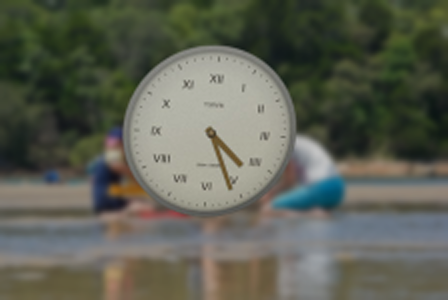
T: 4 h 26 min
